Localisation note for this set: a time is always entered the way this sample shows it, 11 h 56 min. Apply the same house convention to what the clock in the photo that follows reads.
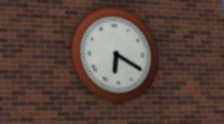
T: 6 h 20 min
